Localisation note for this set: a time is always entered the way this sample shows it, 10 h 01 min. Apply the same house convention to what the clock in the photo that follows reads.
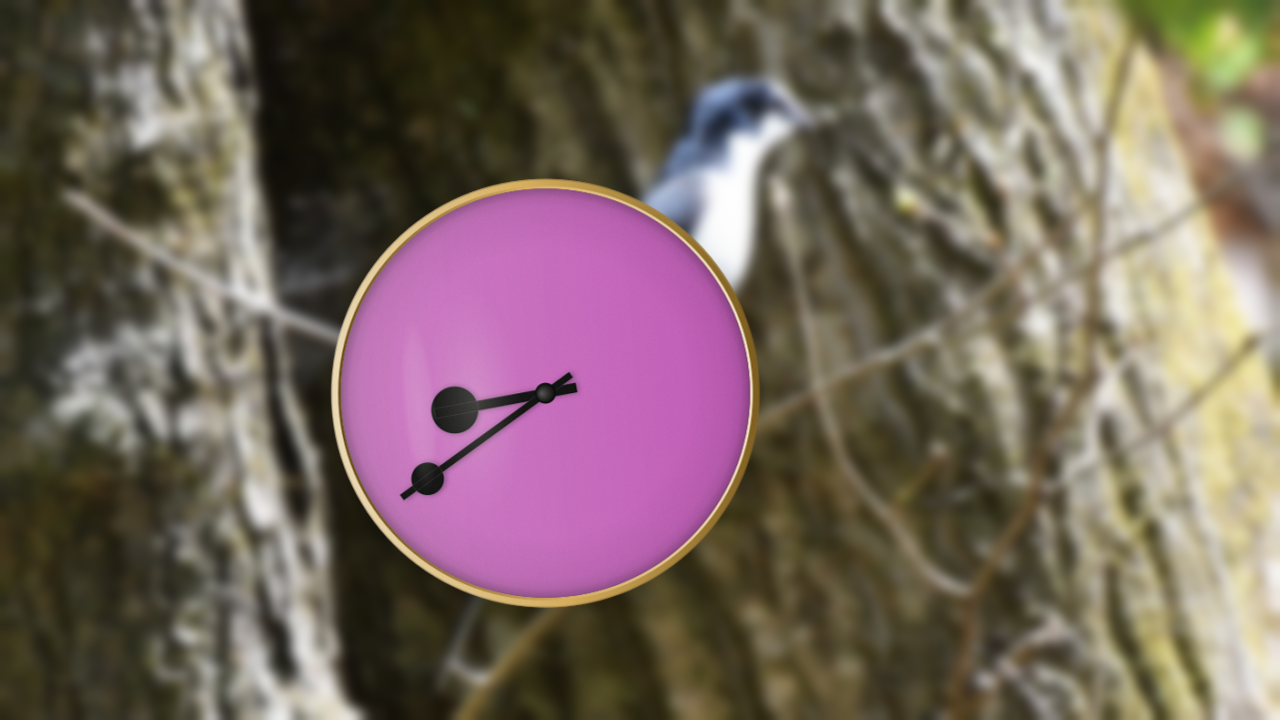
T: 8 h 39 min
